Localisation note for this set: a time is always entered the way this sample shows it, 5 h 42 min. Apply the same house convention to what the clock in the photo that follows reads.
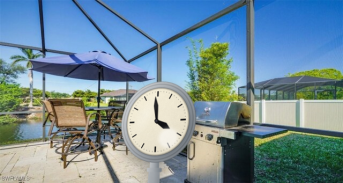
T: 3 h 59 min
